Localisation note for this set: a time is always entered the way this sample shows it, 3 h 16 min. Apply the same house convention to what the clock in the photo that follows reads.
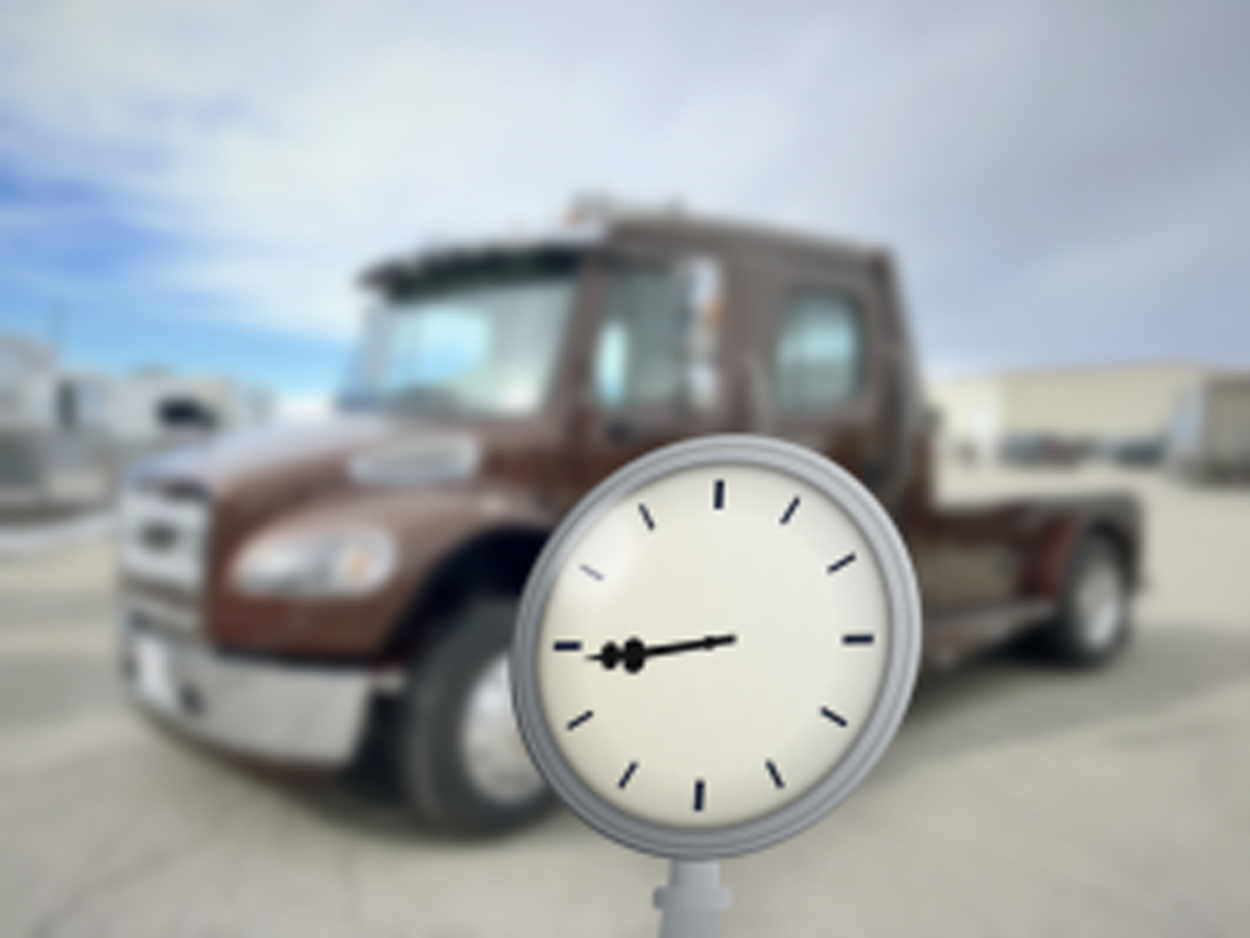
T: 8 h 44 min
